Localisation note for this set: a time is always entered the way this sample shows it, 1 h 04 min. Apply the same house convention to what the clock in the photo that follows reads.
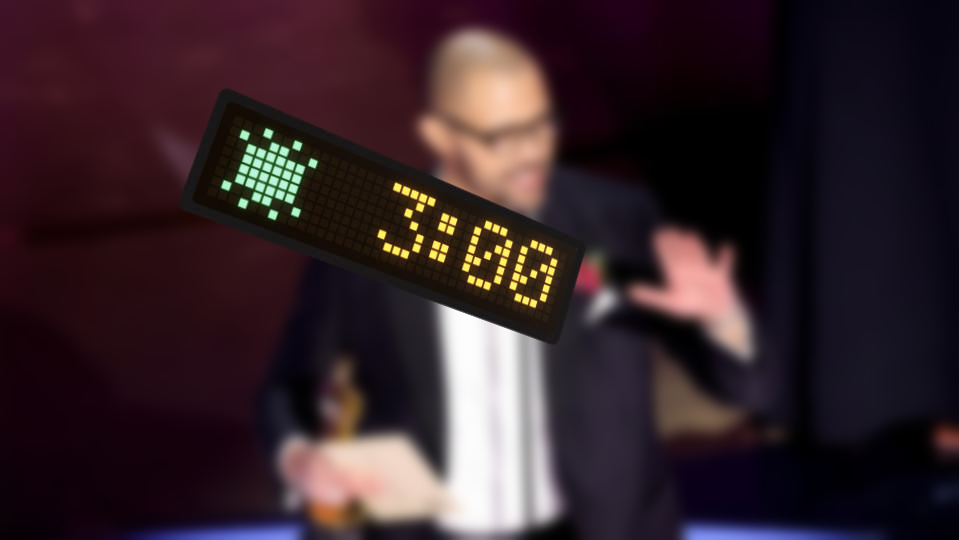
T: 3 h 00 min
